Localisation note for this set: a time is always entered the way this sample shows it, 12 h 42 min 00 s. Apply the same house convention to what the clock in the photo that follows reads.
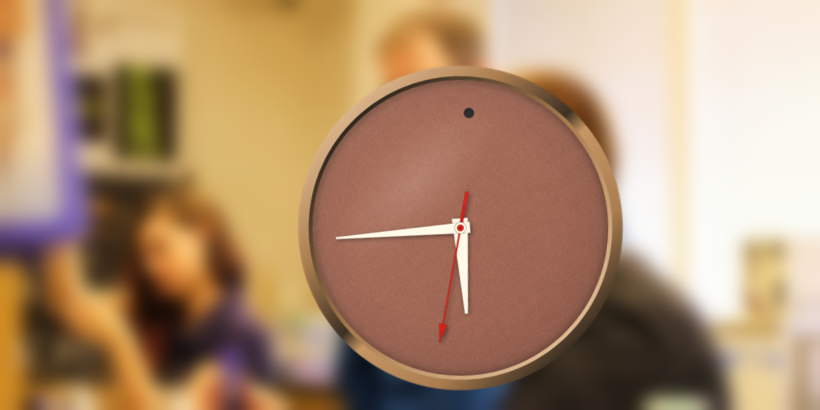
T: 5 h 43 min 31 s
